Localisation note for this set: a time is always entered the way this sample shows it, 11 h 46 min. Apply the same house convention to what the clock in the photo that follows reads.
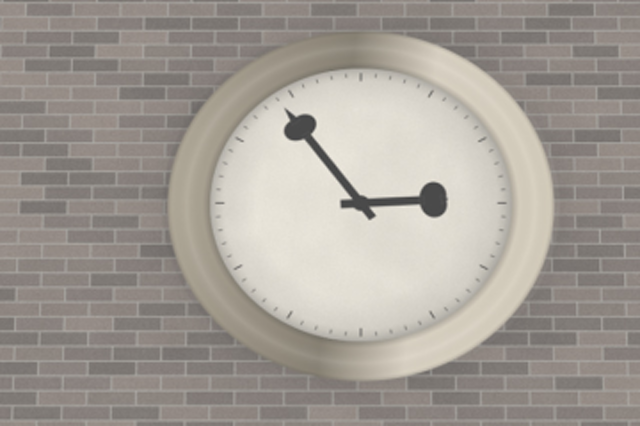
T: 2 h 54 min
